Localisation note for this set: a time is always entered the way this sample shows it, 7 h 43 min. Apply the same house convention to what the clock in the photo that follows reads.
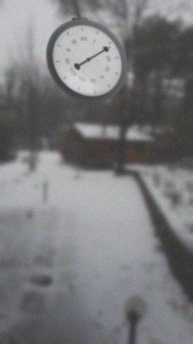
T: 8 h 11 min
